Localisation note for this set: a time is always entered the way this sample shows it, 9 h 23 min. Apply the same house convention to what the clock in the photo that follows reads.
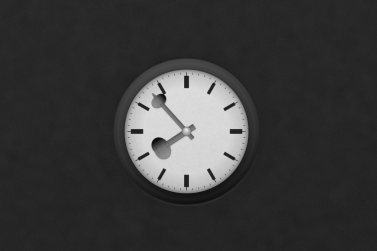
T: 7 h 53 min
